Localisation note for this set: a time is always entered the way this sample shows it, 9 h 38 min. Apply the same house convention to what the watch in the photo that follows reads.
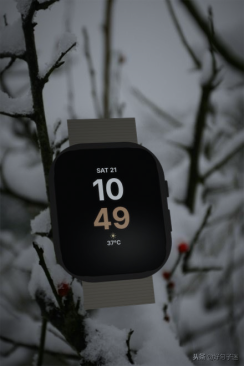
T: 10 h 49 min
